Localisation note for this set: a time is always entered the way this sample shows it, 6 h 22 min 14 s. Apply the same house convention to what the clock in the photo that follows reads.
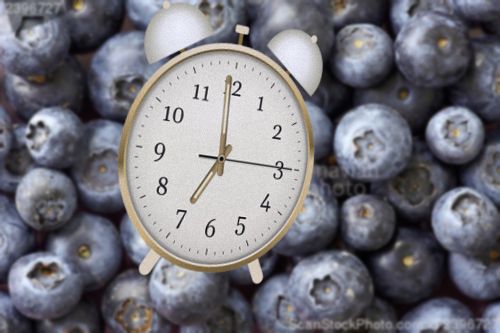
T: 6 h 59 min 15 s
